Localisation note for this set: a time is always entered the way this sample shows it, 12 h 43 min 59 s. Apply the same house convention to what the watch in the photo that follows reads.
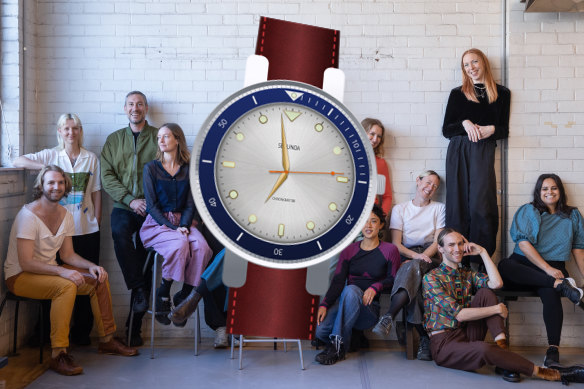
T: 6 h 58 min 14 s
